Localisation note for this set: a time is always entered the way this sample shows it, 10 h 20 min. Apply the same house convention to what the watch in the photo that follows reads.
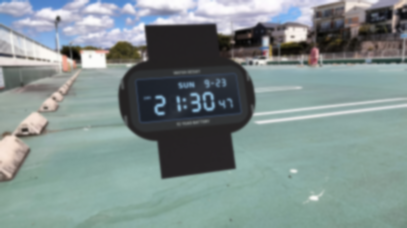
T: 21 h 30 min
